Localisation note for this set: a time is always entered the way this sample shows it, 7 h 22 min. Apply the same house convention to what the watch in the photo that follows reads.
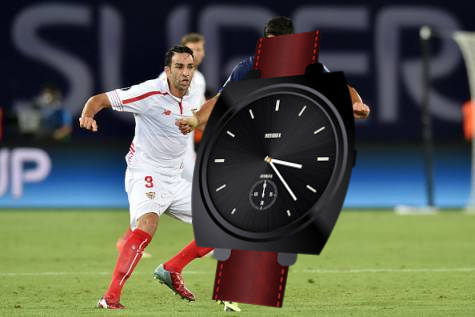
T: 3 h 23 min
